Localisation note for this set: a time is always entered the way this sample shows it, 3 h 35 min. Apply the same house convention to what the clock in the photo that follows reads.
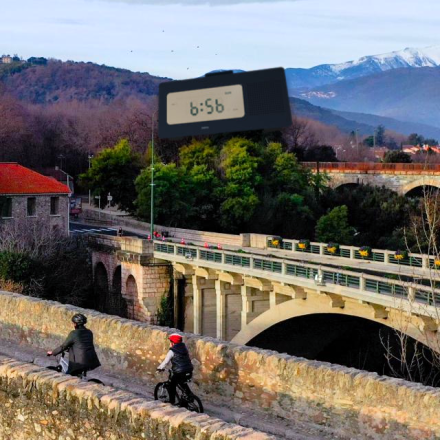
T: 6 h 56 min
